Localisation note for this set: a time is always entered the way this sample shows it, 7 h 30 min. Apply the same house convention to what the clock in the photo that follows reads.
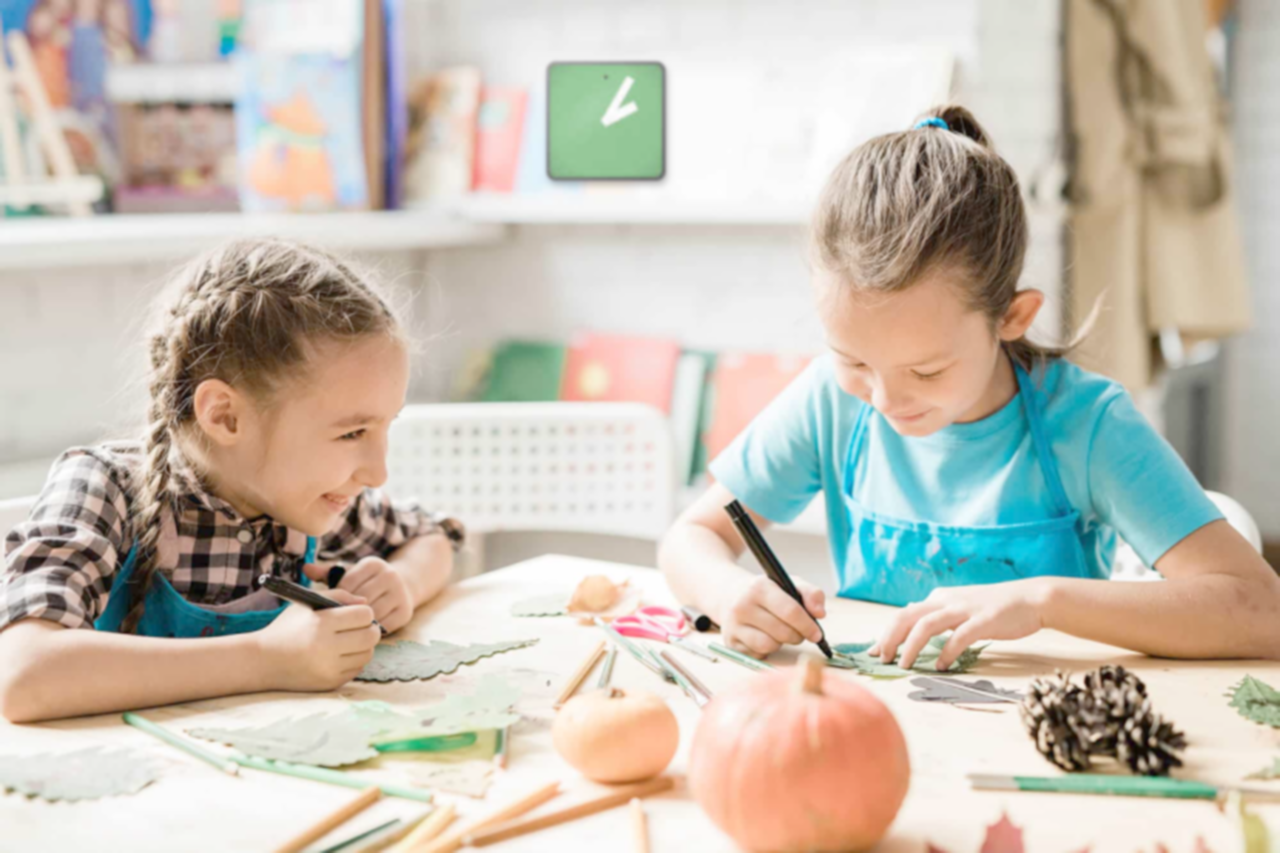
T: 2 h 05 min
